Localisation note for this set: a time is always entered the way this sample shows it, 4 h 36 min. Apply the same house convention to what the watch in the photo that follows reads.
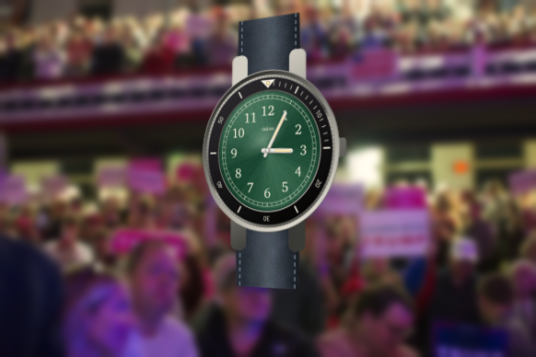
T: 3 h 05 min
